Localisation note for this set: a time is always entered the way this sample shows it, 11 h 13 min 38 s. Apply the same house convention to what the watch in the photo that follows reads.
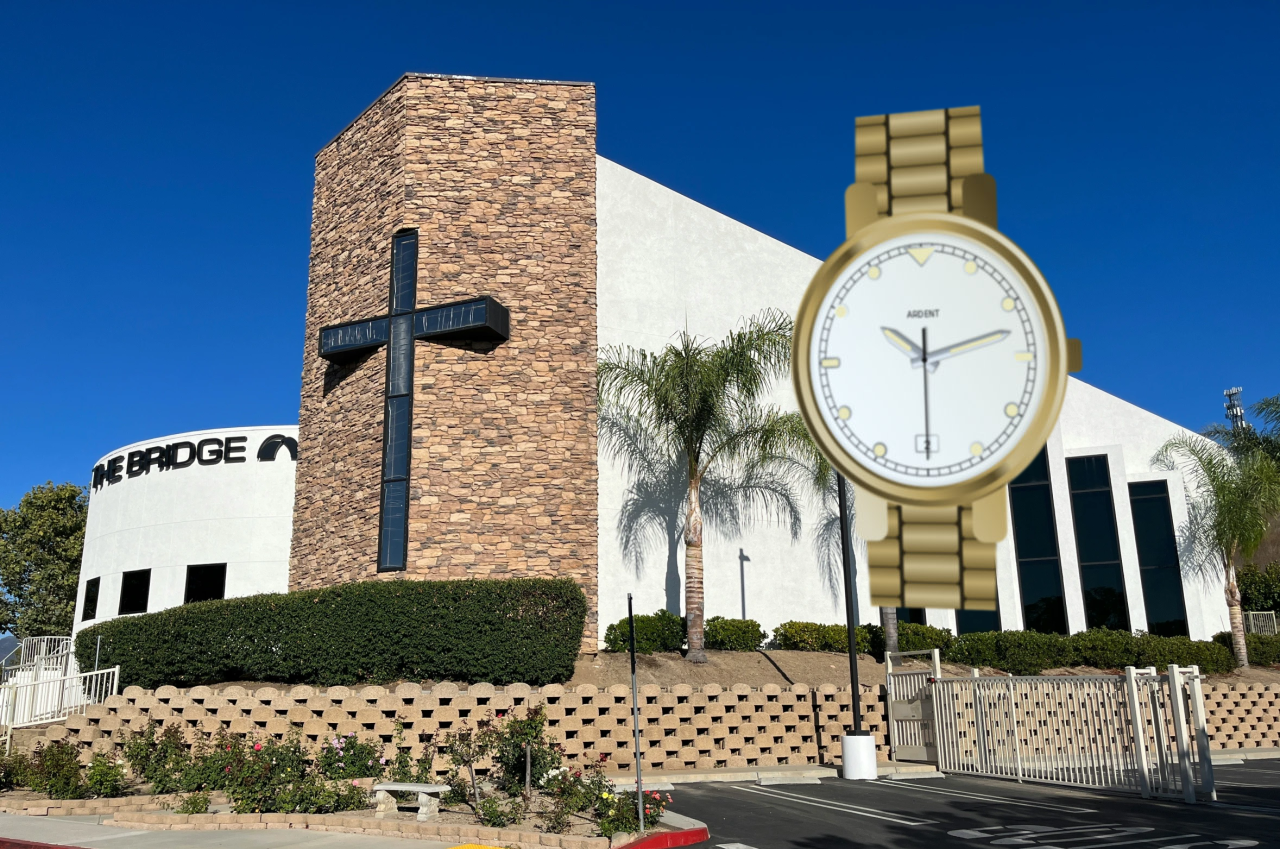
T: 10 h 12 min 30 s
